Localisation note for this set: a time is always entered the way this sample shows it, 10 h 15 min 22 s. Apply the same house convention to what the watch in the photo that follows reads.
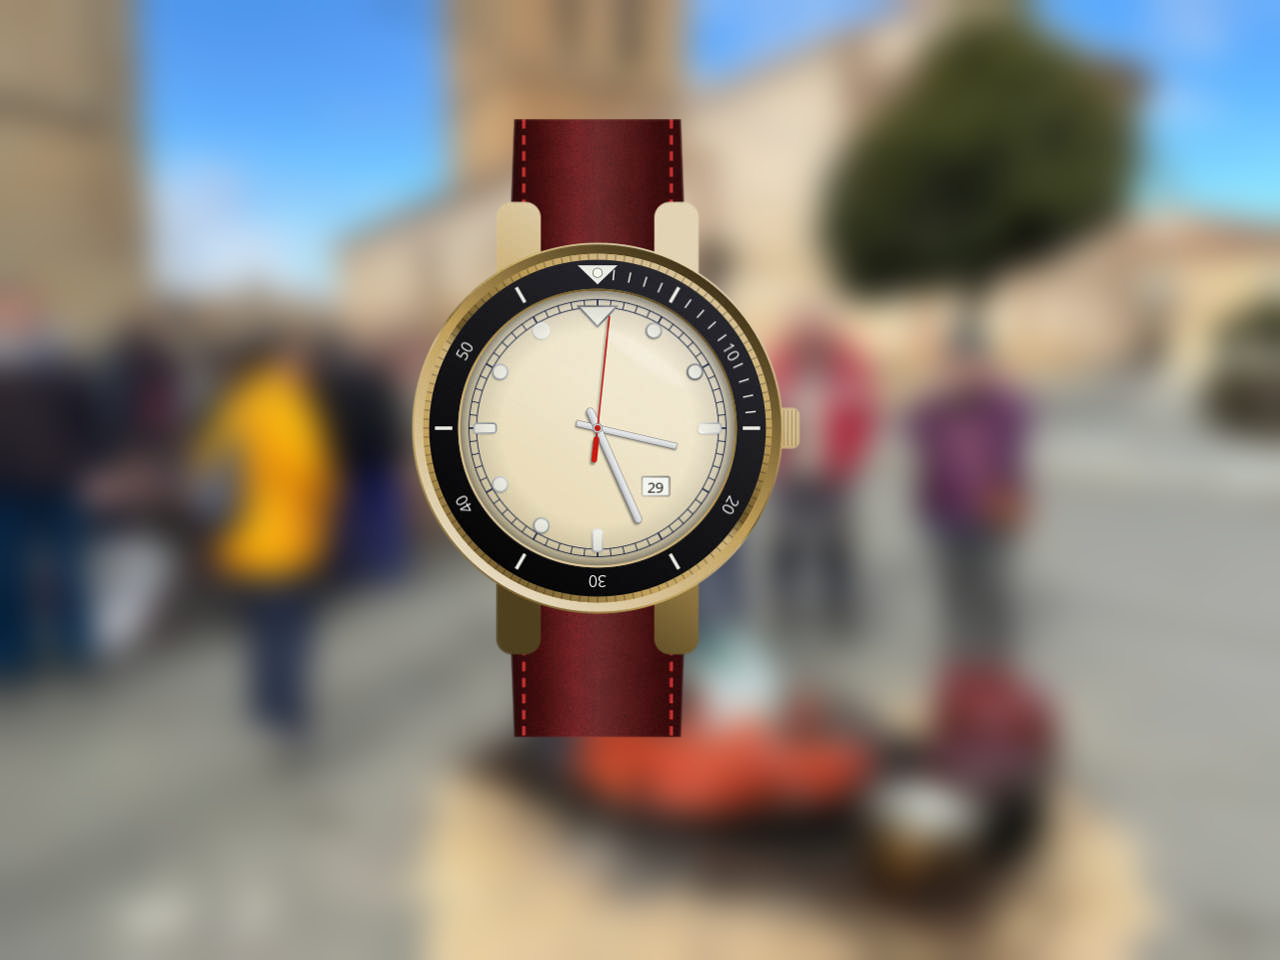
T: 3 h 26 min 01 s
